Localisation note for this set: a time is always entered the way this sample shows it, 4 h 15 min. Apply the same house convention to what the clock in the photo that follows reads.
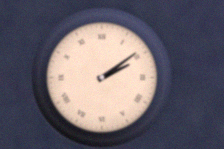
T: 2 h 09 min
